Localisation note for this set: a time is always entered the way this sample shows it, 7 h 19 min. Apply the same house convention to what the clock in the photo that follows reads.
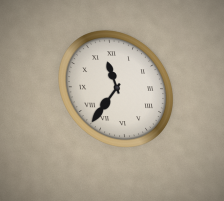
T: 11 h 37 min
